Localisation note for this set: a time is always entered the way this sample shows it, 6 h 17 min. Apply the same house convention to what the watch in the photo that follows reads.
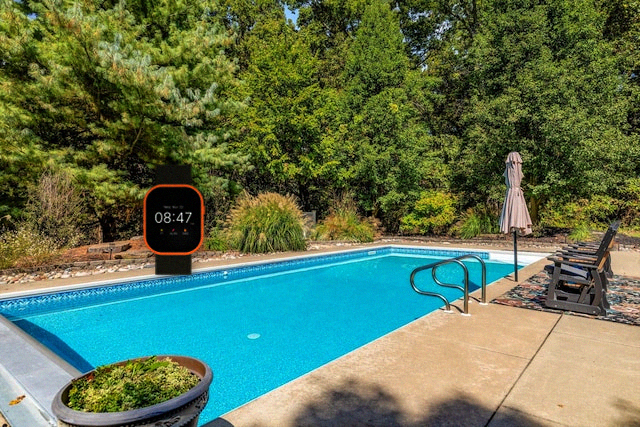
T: 8 h 47 min
